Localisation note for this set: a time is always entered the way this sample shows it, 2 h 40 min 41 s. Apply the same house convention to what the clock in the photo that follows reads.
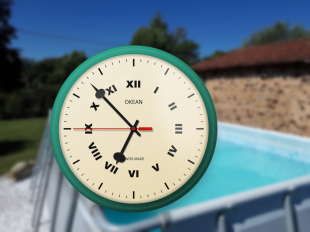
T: 6 h 52 min 45 s
